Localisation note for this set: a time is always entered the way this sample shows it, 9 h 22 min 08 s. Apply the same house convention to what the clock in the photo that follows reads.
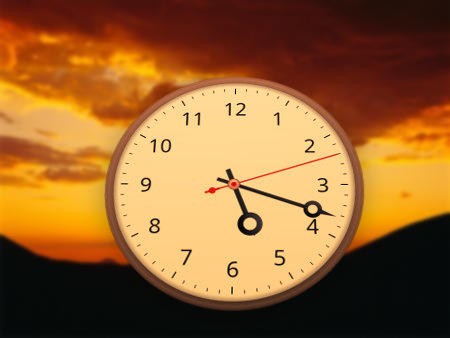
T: 5 h 18 min 12 s
